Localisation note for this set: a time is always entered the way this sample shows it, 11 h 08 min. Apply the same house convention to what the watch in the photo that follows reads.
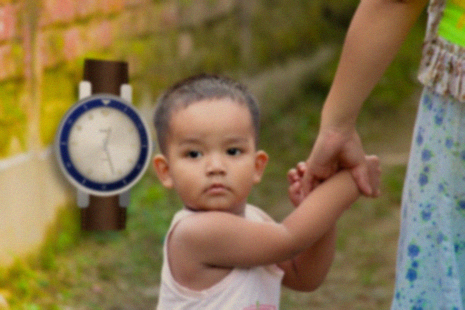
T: 12 h 27 min
